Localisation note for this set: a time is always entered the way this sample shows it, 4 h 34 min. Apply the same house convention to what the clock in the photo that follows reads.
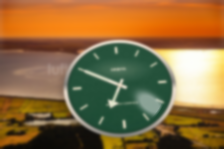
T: 6 h 50 min
